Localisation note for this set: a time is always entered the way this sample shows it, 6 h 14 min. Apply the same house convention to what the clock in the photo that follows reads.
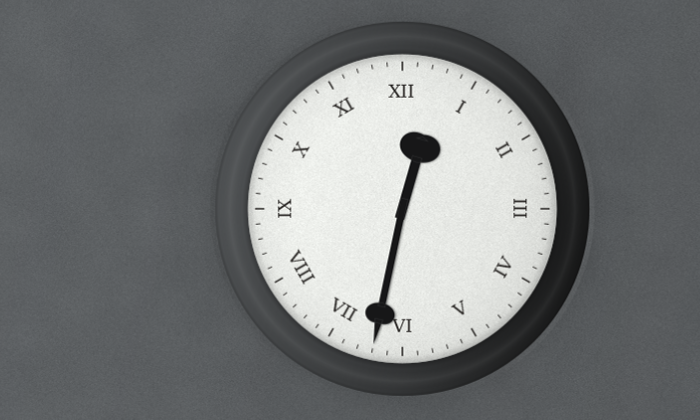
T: 12 h 32 min
